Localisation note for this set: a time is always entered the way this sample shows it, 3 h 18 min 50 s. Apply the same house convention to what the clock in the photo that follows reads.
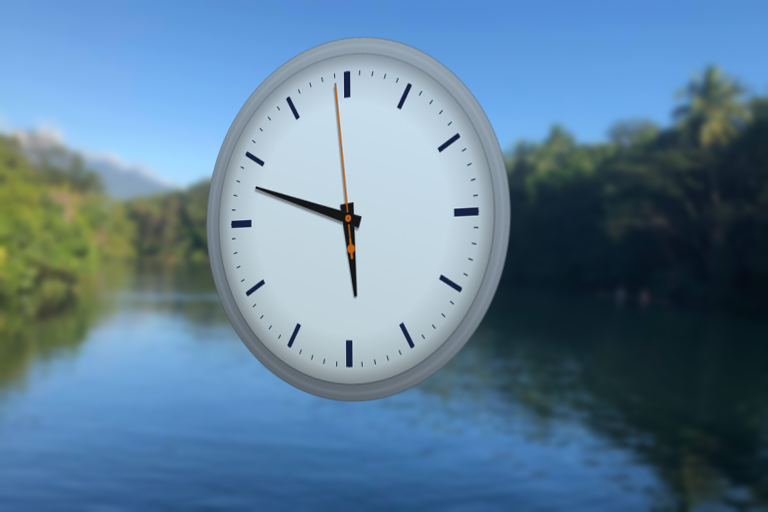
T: 5 h 47 min 59 s
